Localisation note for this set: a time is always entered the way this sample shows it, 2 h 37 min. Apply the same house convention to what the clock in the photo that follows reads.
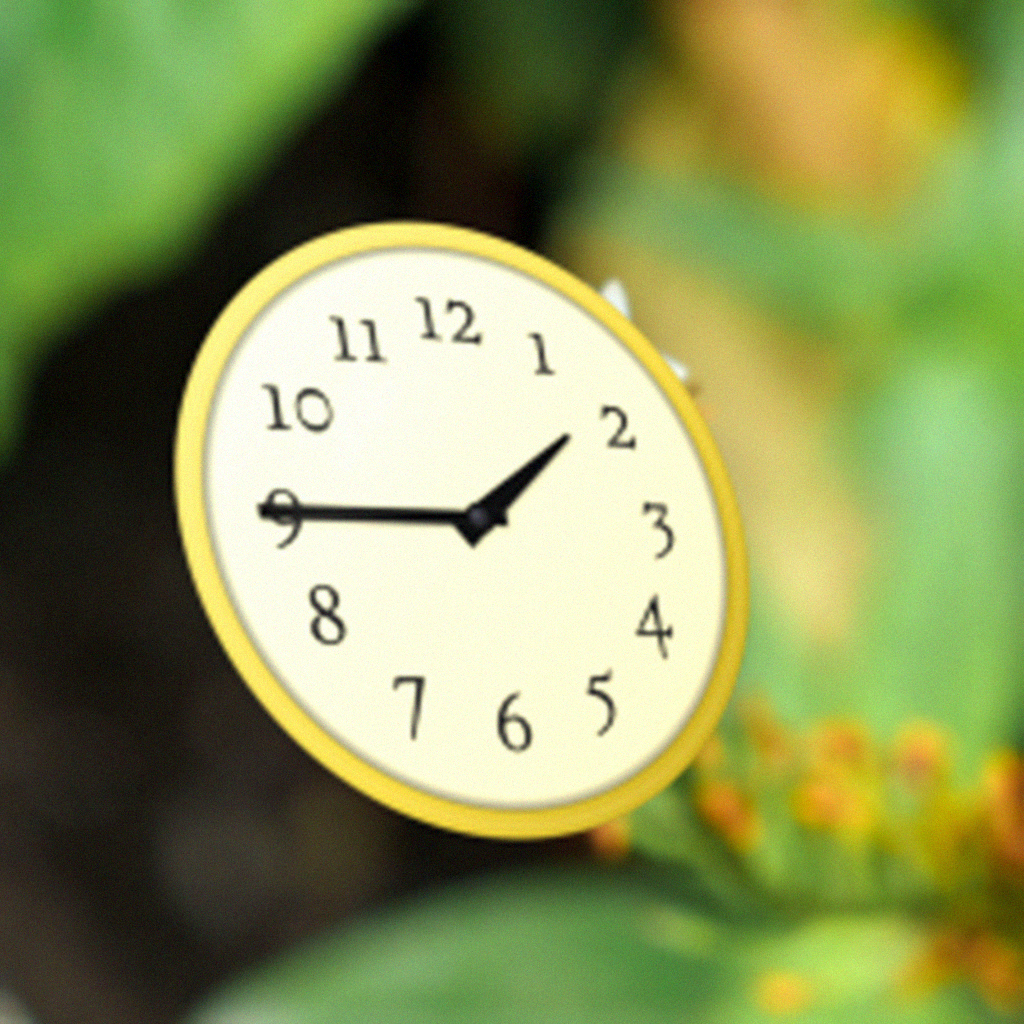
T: 1 h 45 min
